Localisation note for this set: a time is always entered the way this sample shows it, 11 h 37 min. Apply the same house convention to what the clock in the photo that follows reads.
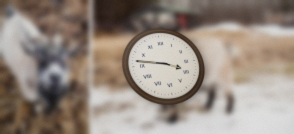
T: 3 h 47 min
